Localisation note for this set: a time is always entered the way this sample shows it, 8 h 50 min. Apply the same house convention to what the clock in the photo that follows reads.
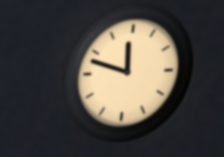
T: 11 h 48 min
